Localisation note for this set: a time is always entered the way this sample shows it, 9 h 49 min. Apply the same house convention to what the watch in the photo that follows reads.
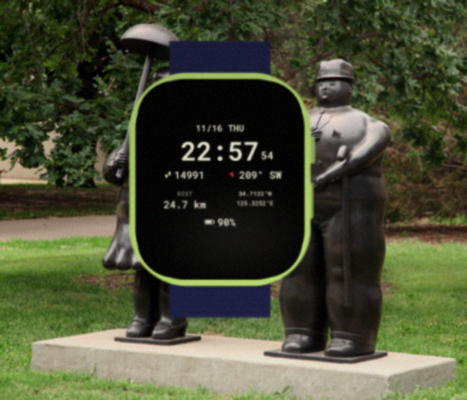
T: 22 h 57 min
